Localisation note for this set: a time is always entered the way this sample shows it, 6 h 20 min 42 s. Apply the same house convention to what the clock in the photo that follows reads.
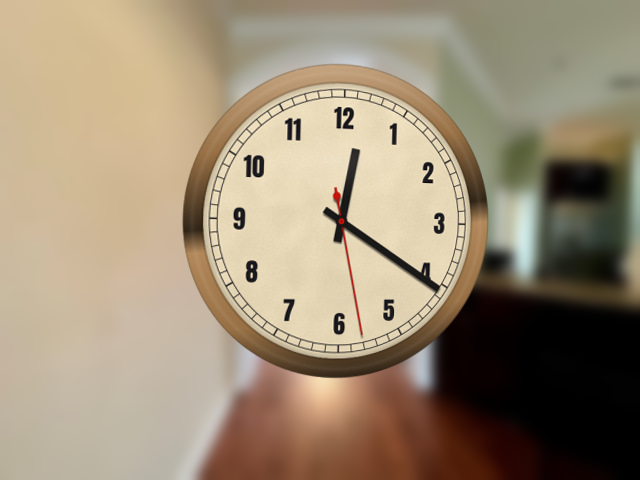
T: 12 h 20 min 28 s
